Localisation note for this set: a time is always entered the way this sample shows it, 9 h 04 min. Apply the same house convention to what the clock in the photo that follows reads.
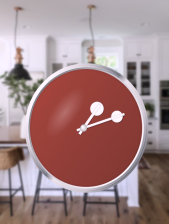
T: 1 h 12 min
